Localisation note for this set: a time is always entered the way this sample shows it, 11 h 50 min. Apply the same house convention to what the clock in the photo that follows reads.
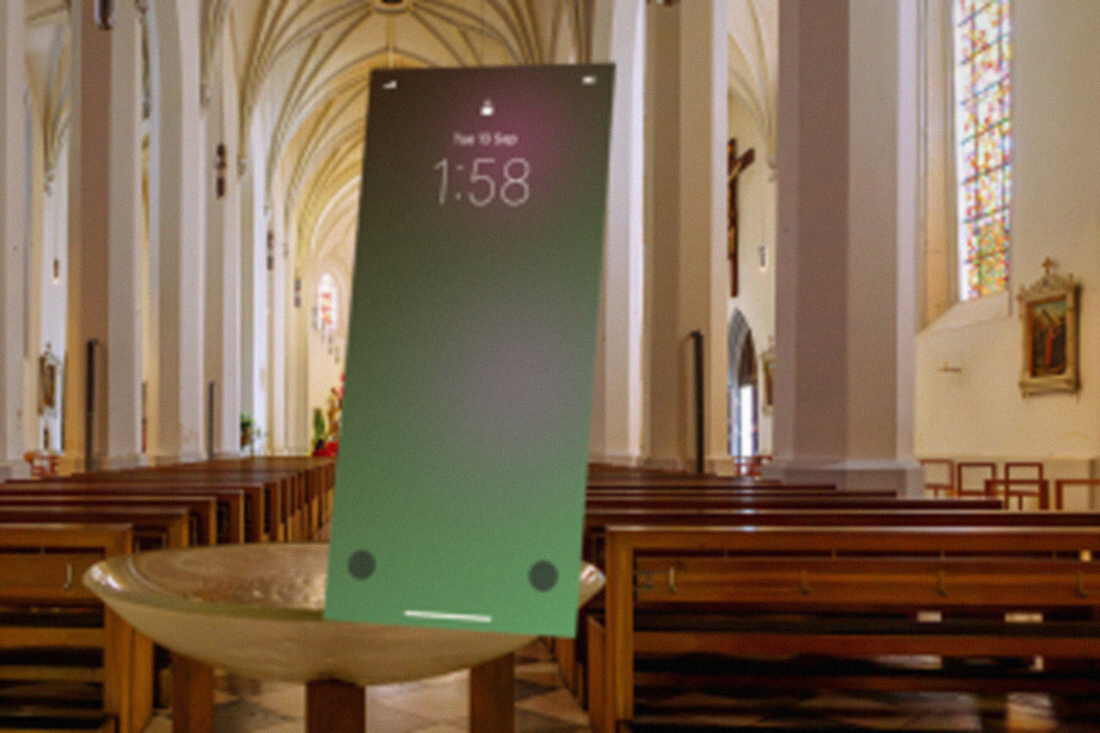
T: 1 h 58 min
